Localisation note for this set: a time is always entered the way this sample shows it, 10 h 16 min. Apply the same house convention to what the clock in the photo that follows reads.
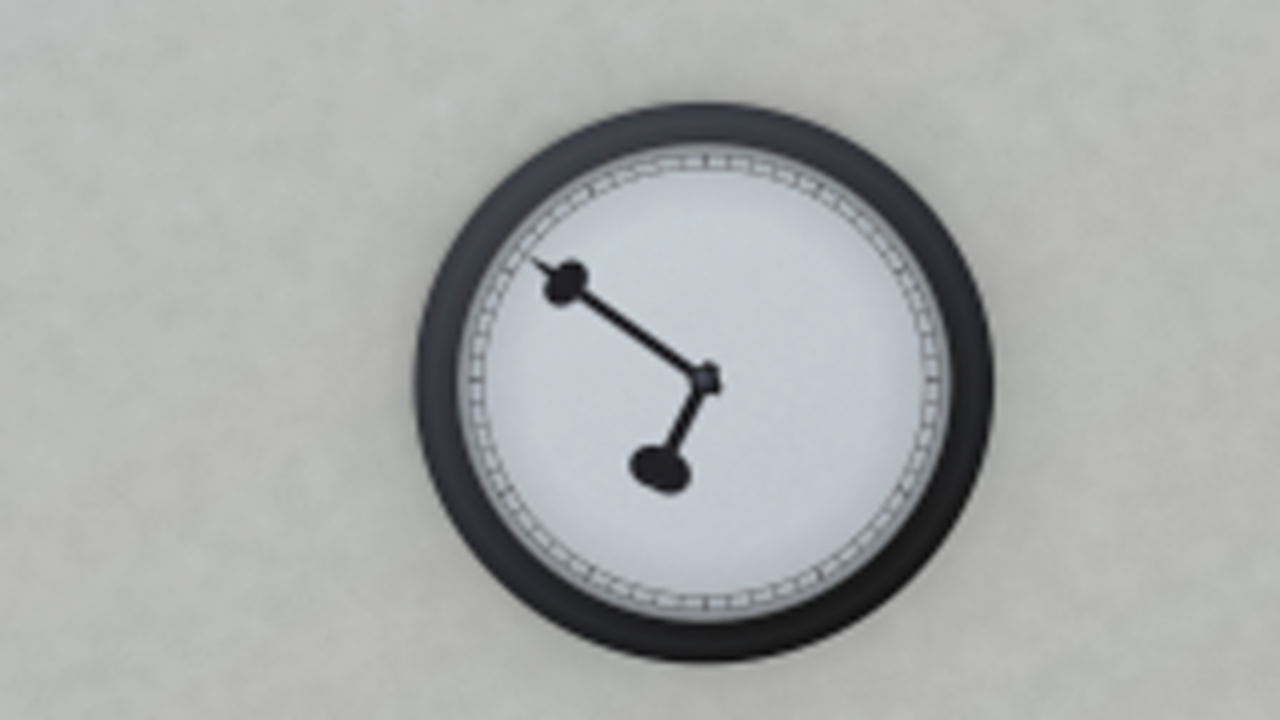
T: 6 h 51 min
